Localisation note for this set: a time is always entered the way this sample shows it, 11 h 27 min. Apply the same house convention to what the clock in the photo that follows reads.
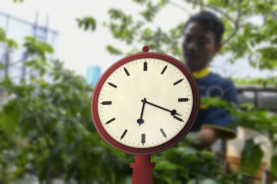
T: 6 h 19 min
